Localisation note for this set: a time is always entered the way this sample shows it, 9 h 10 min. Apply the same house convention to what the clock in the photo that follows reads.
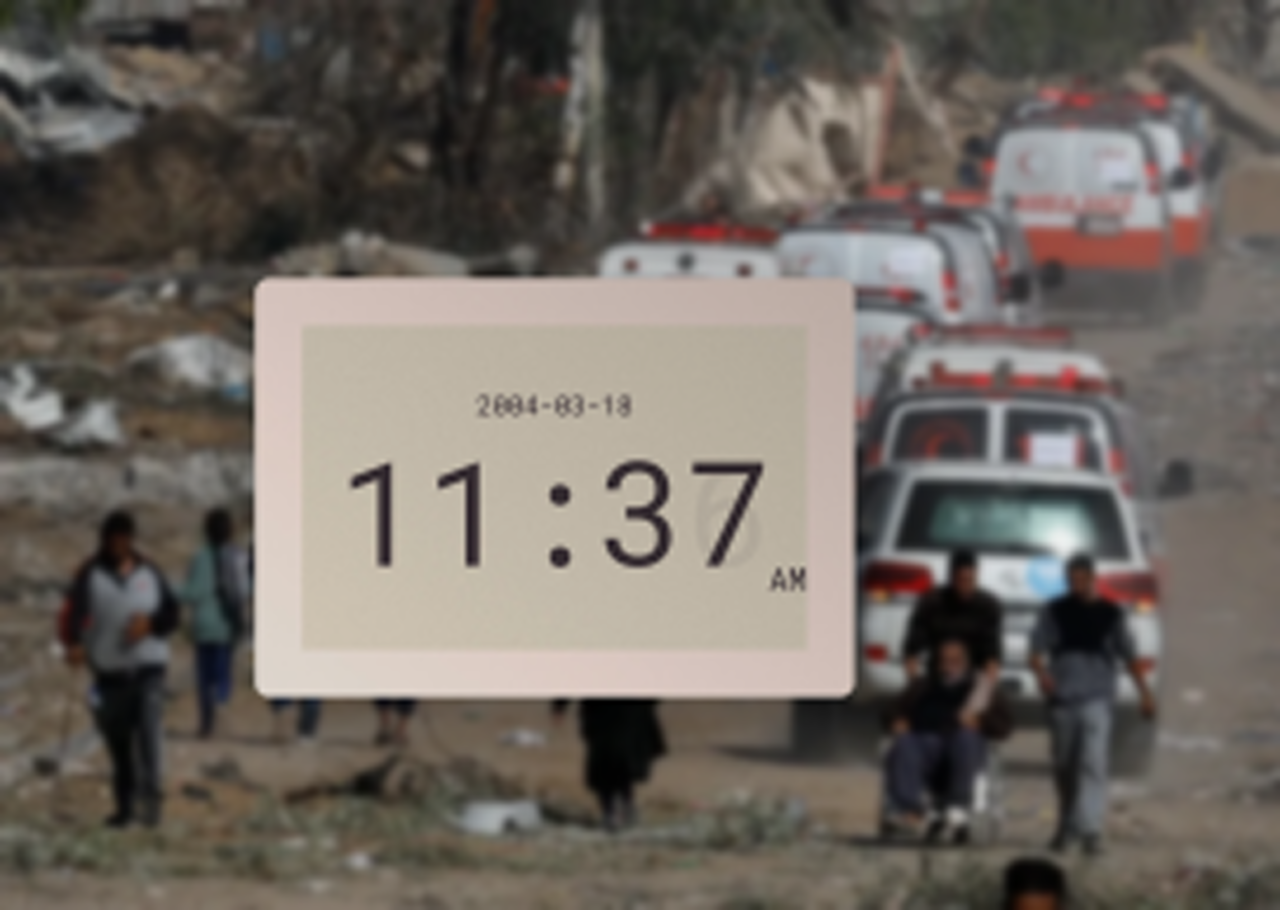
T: 11 h 37 min
